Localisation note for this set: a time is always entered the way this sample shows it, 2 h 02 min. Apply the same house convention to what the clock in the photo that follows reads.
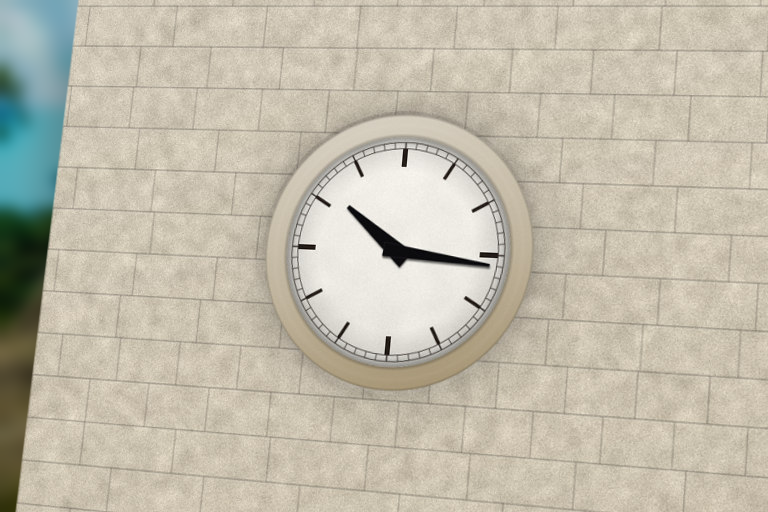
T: 10 h 16 min
